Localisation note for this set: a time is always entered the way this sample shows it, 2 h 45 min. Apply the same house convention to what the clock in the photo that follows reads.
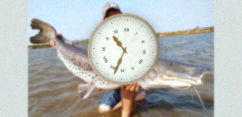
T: 10 h 33 min
